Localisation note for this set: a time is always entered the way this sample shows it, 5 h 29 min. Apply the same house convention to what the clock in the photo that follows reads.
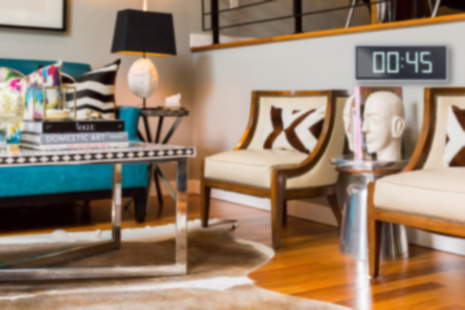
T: 0 h 45 min
